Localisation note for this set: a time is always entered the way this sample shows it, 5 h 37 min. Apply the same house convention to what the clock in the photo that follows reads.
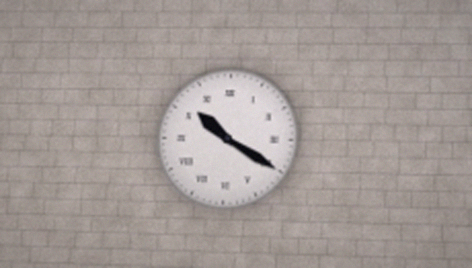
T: 10 h 20 min
